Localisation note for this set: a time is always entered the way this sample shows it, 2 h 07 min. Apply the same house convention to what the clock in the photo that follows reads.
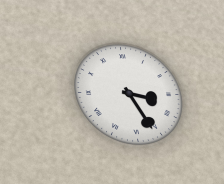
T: 3 h 26 min
